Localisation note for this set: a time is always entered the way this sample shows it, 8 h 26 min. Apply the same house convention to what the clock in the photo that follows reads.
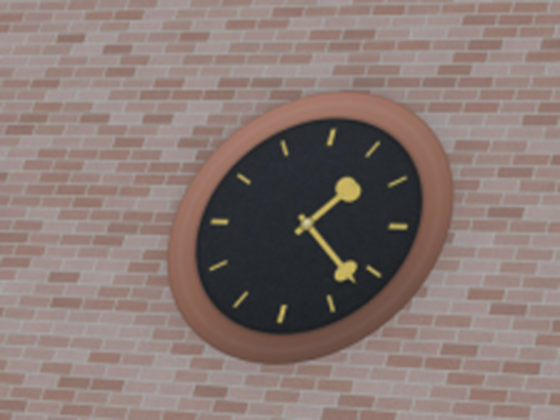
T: 1 h 22 min
